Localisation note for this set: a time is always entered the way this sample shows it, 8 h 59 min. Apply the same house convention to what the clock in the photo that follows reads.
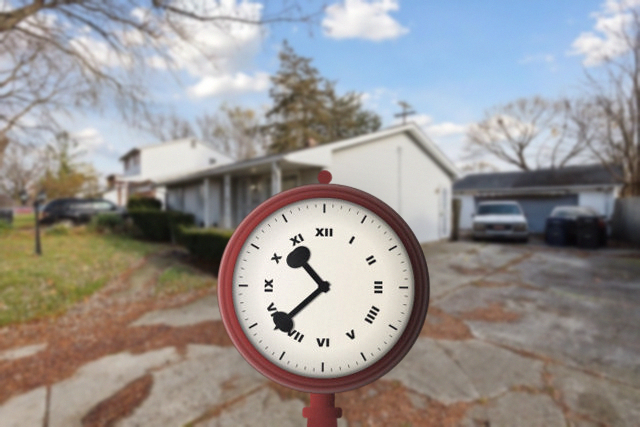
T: 10 h 38 min
